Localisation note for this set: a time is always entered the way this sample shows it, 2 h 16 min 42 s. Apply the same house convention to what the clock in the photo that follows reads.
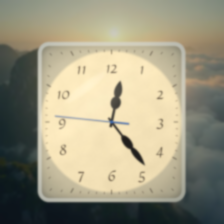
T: 12 h 23 min 46 s
